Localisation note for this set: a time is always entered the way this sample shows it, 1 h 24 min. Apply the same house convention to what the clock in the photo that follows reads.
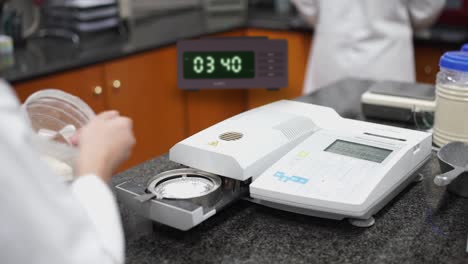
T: 3 h 40 min
